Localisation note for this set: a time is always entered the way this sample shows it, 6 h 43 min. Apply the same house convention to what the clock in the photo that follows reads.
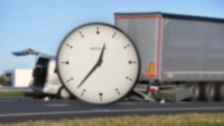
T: 12 h 37 min
